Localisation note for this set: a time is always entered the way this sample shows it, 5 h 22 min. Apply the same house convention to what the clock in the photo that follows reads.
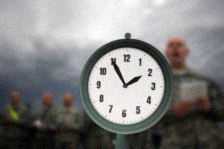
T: 1 h 55 min
